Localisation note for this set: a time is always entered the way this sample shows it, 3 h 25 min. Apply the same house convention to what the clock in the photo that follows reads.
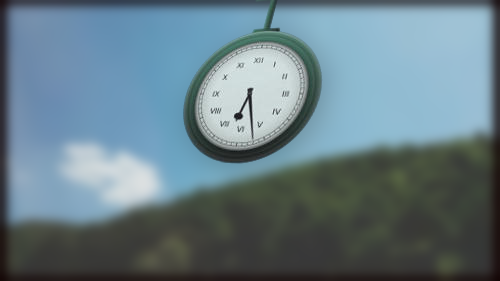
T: 6 h 27 min
